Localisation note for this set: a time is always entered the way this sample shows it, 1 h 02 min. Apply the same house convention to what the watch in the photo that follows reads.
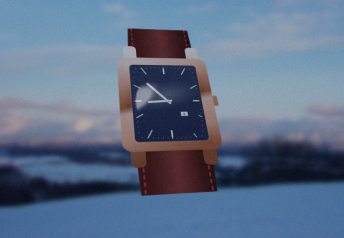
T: 8 h 53 min
